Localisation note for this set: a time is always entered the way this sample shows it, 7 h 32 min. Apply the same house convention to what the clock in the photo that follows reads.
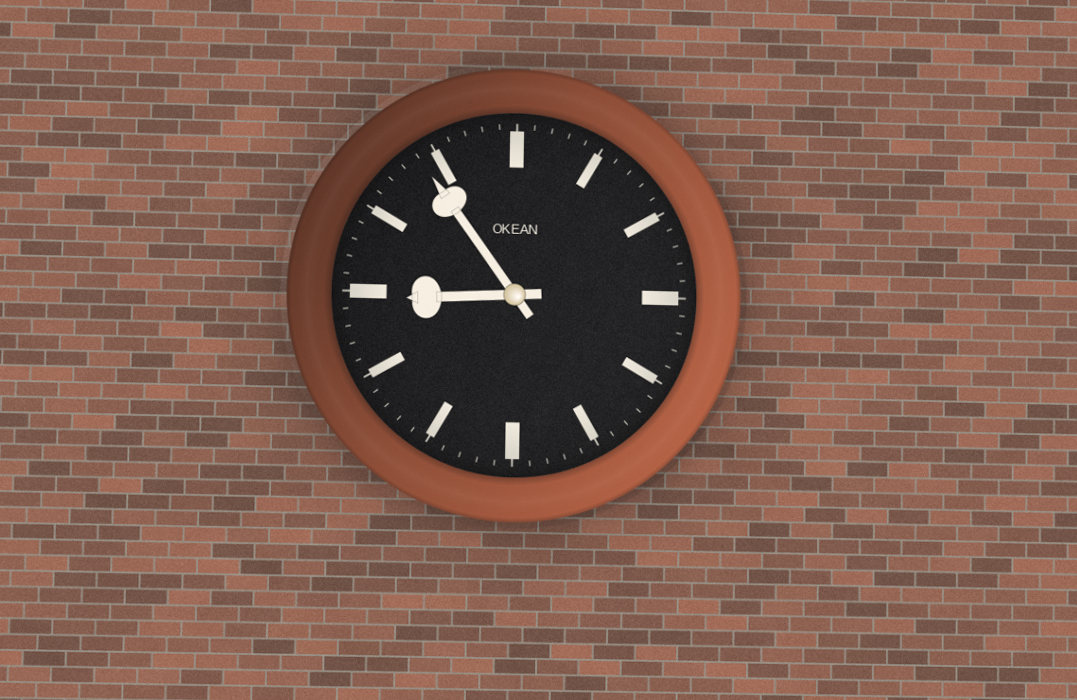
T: 8 h 54 min
